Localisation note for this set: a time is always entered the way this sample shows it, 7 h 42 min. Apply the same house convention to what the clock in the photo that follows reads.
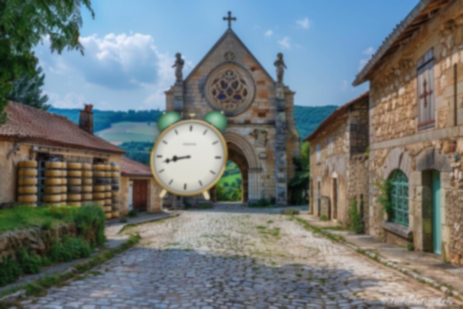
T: 8 h 43 min
